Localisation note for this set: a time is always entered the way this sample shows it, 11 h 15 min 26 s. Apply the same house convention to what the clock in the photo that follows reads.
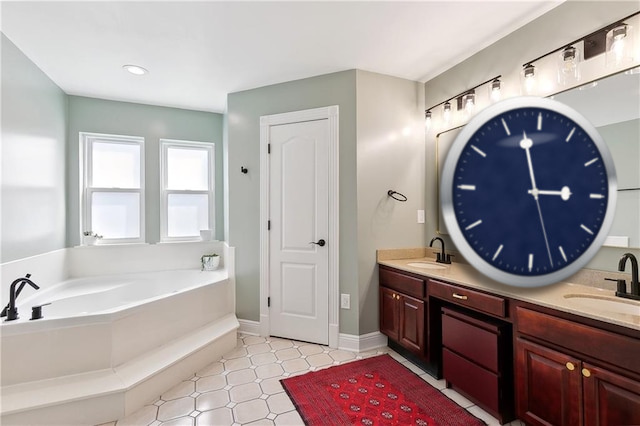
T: 2 h 57 min 27 s
